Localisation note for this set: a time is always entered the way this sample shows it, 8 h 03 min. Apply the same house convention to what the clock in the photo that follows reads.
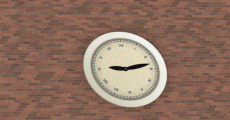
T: 9 h 13 min
